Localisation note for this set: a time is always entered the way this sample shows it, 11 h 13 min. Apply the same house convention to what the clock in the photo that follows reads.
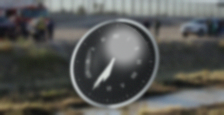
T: 6 h 35 min
